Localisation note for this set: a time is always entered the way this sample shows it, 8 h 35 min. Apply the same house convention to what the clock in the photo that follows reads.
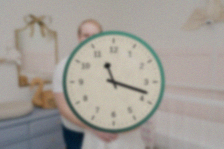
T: 11 h 18 min
